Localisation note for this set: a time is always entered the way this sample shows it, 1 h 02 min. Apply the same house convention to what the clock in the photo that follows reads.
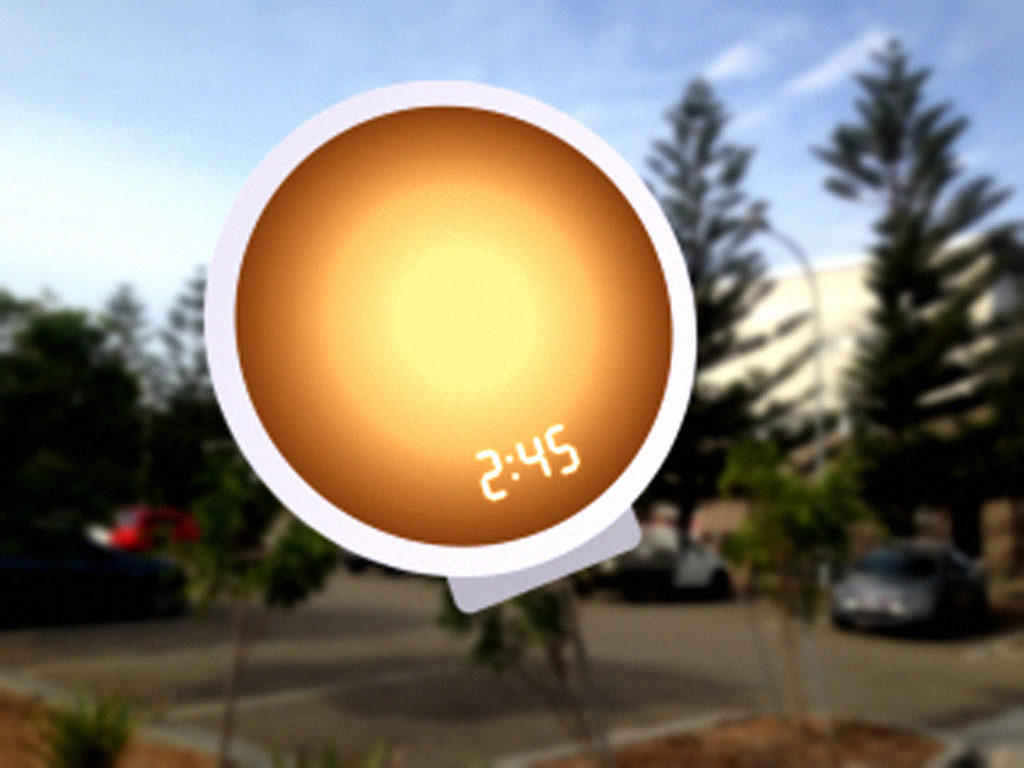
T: 2 h 45 min
